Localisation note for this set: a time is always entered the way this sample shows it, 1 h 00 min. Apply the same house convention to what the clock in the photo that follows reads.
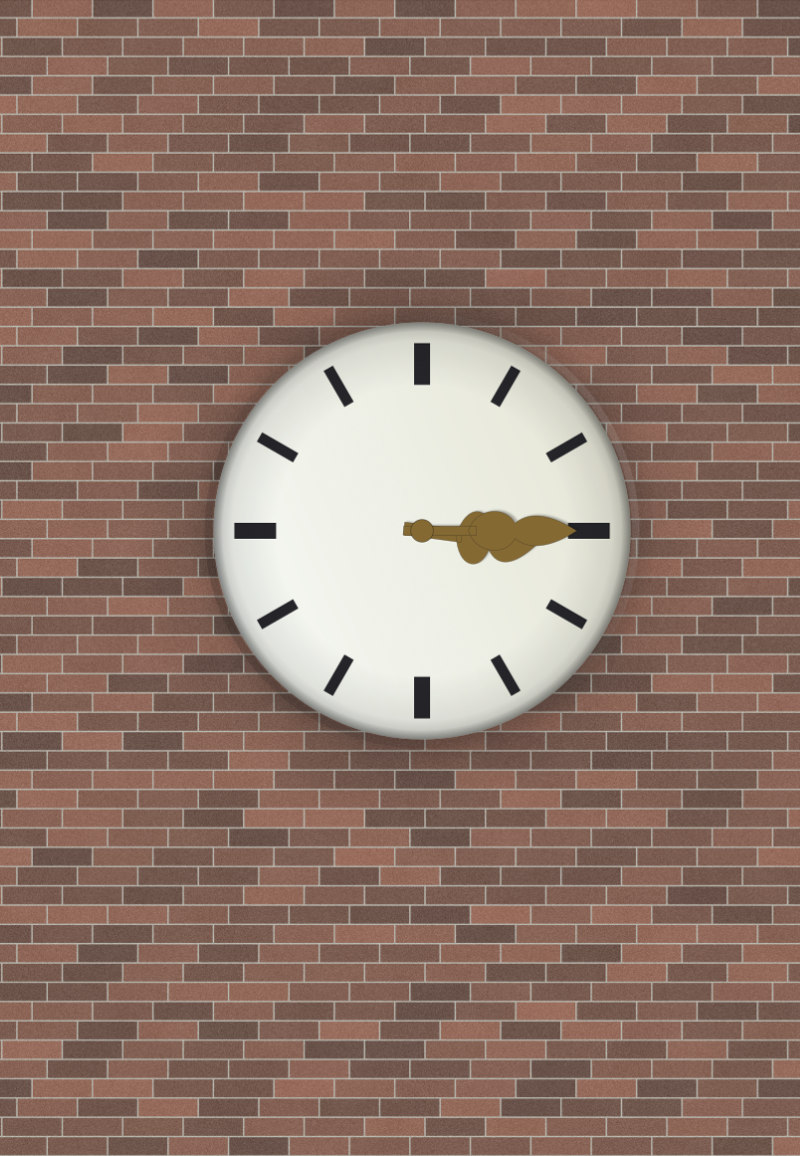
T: 3 h 15 min
